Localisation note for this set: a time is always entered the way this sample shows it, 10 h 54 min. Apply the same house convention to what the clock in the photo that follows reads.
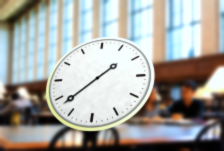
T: 1 h 38 min
